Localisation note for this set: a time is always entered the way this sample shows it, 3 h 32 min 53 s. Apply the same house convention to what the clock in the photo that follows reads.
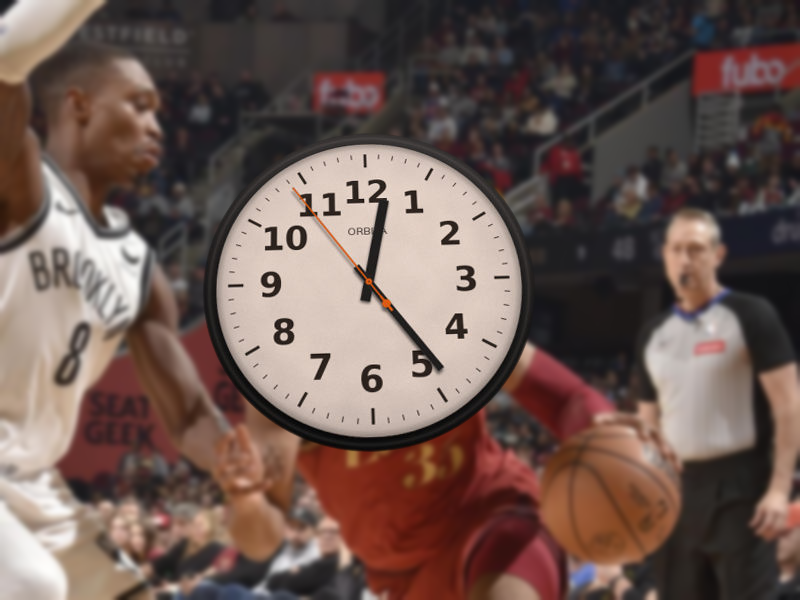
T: 12 h 23 min 54 s
